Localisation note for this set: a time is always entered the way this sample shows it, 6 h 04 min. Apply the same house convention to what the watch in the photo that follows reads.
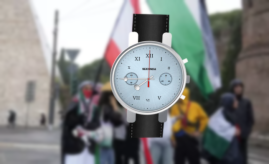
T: 7 h 45 min
